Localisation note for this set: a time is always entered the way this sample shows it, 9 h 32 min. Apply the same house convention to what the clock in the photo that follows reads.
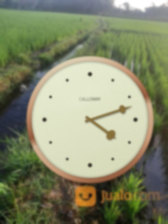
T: 4 h 12 min
